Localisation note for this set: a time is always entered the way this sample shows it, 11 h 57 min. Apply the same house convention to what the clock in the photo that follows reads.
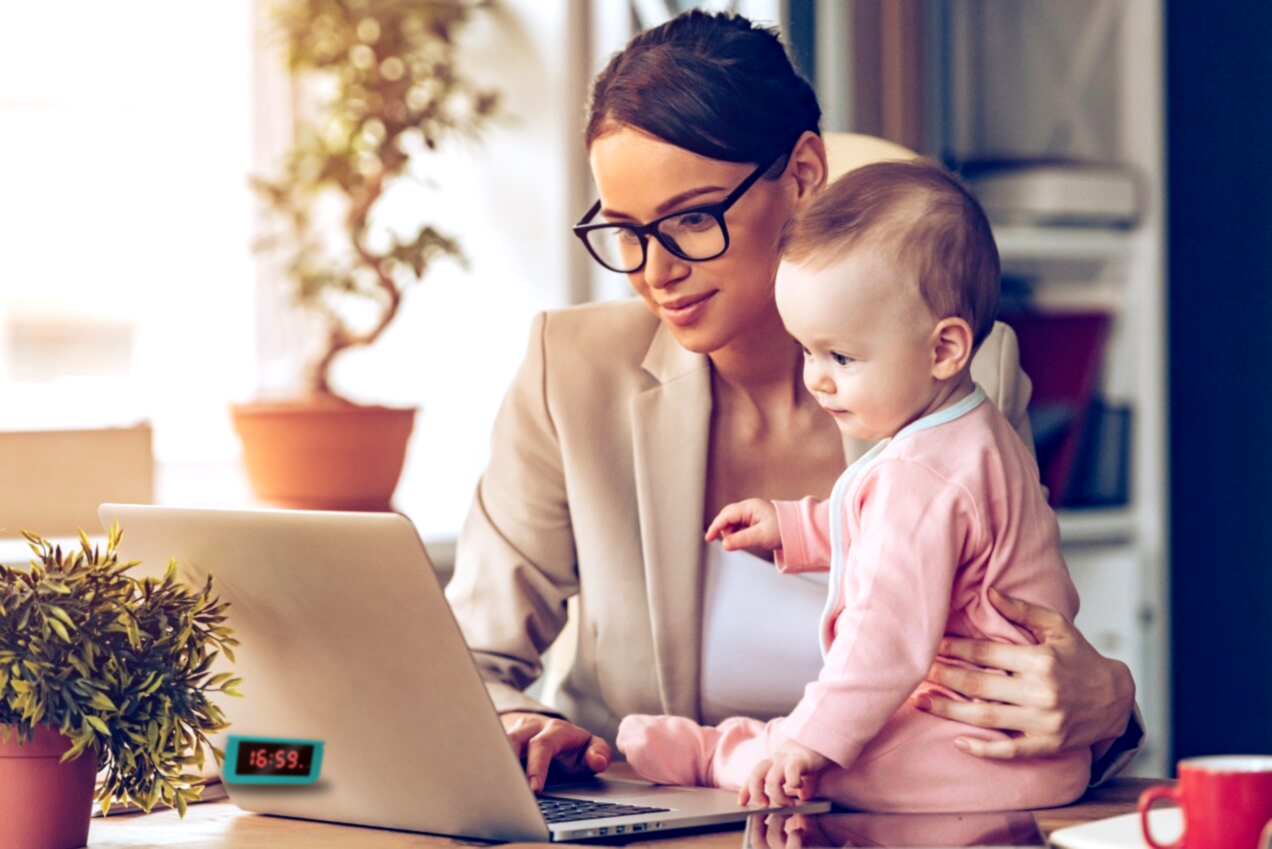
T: 16 h 59 min
